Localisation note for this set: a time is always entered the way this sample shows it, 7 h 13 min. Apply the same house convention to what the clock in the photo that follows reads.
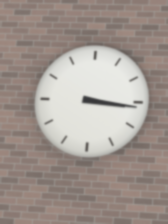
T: 3 h 16 min
